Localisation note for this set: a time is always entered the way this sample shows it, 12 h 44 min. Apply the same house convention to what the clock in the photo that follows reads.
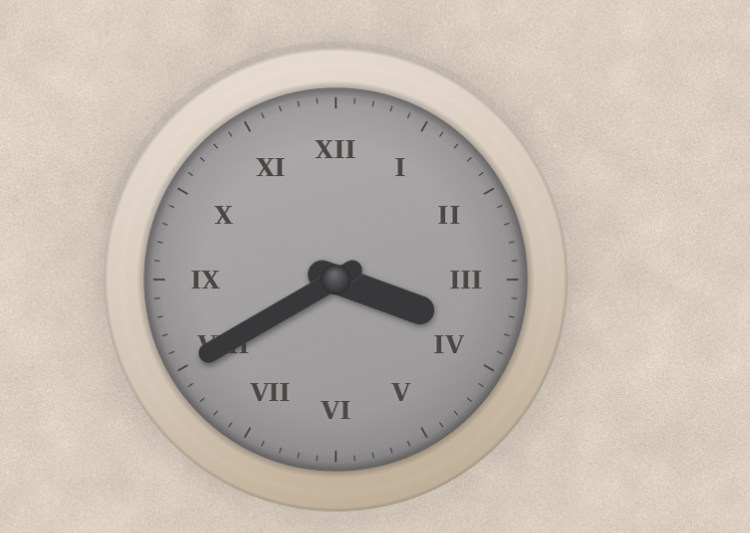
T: 3 h 40 min
